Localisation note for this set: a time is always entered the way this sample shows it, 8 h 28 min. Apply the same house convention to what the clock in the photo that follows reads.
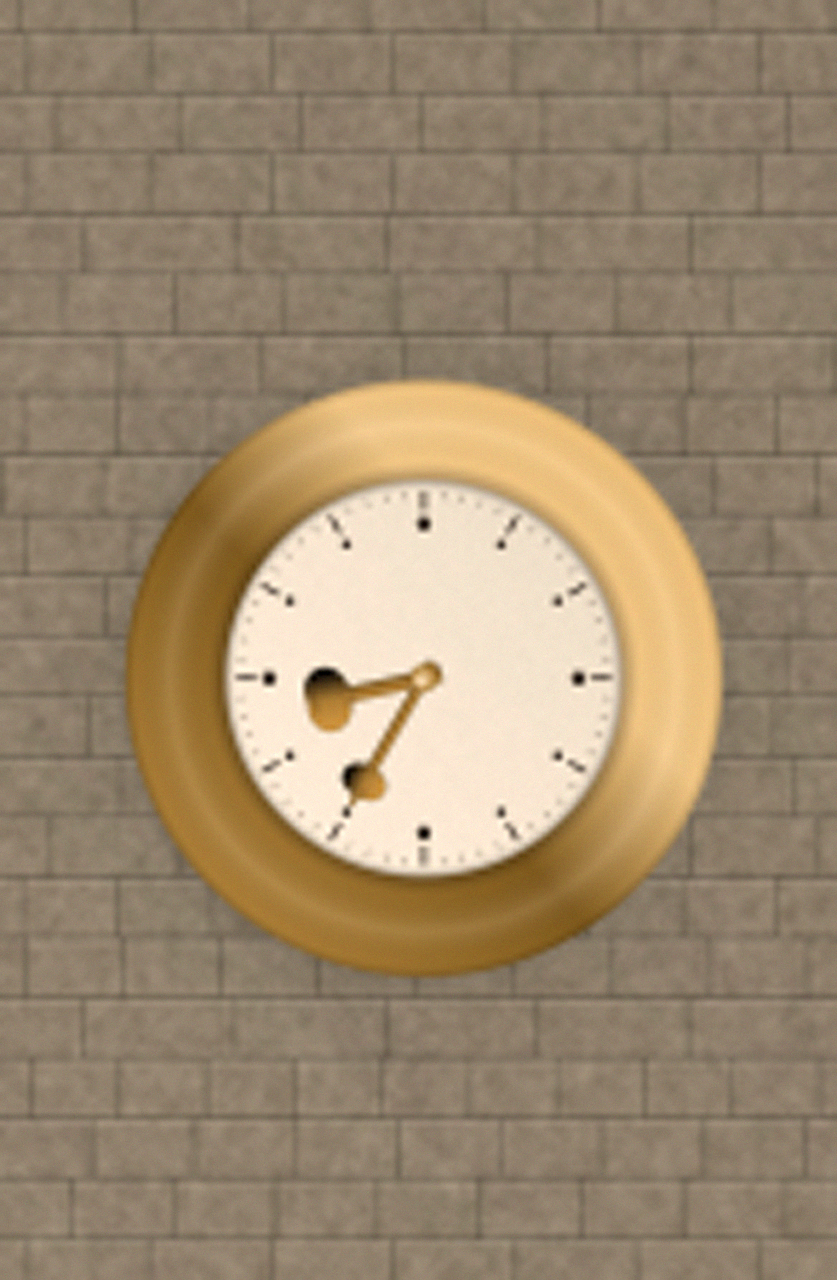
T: 8 h 35 min
